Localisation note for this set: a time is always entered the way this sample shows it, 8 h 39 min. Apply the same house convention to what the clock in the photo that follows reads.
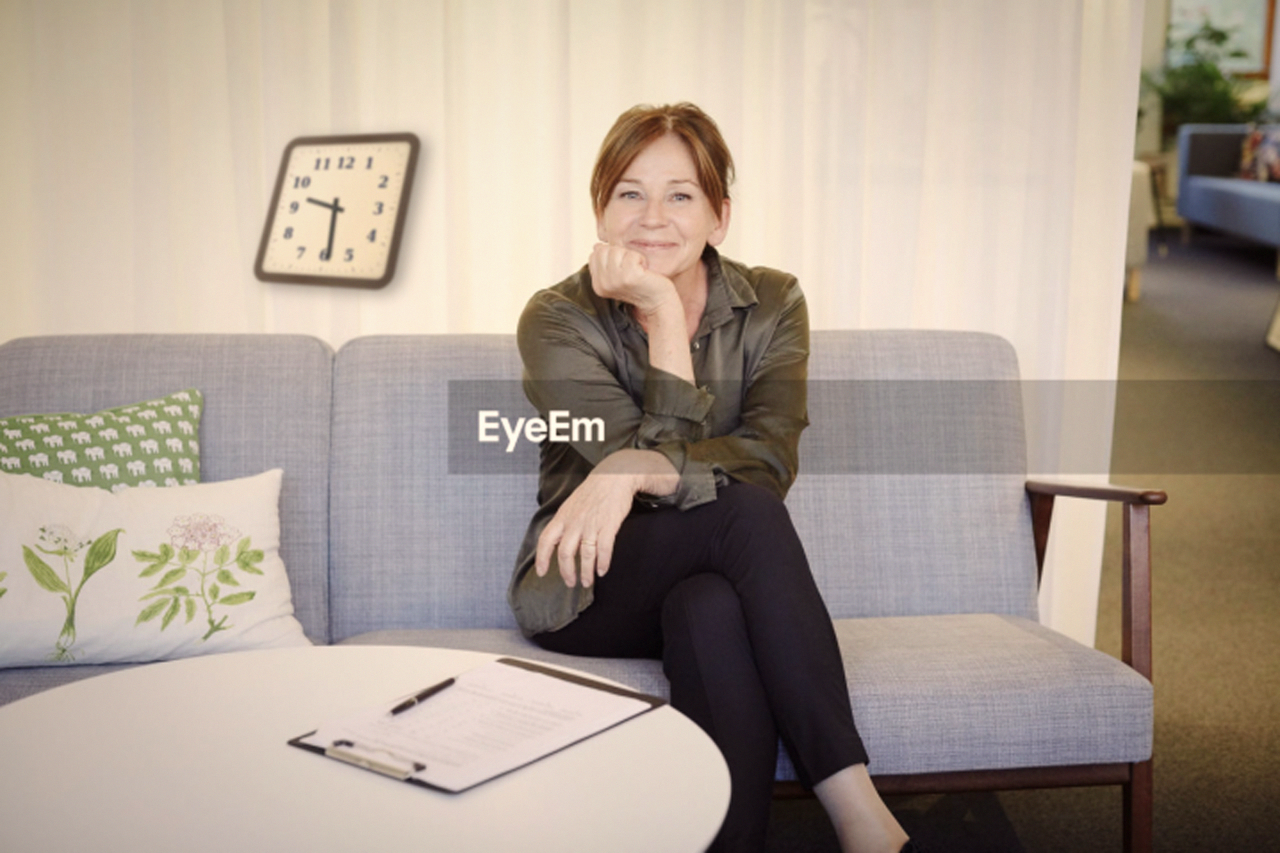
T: 9 h 29 min
